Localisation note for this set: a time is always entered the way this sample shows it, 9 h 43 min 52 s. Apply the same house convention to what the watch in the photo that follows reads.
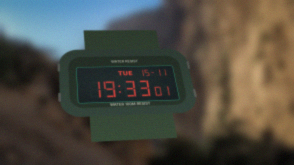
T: 19 h 33 min 01 s
